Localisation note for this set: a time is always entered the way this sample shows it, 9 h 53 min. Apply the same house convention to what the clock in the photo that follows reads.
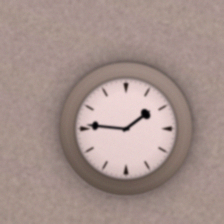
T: 1 h 46 min
